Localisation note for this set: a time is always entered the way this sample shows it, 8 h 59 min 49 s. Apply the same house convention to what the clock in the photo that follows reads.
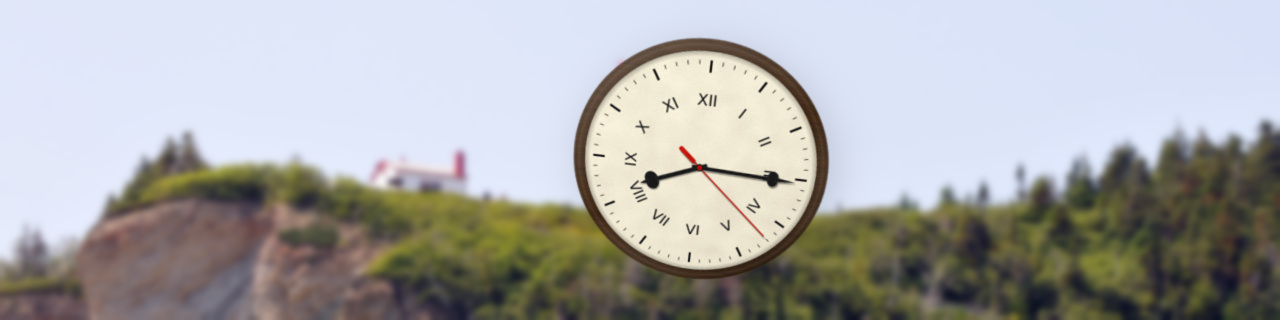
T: 8 h 15 min 22 s
